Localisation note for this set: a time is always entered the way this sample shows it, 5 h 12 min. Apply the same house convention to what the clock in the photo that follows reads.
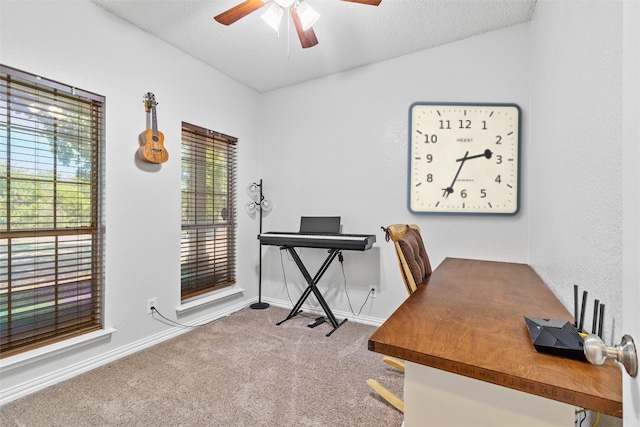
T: 2 h 34 min
